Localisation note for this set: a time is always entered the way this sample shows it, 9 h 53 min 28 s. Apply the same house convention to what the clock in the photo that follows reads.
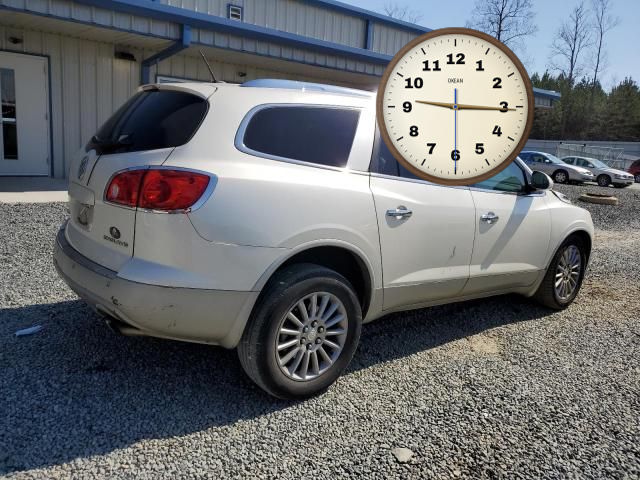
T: 9 h 15 min 30 s
